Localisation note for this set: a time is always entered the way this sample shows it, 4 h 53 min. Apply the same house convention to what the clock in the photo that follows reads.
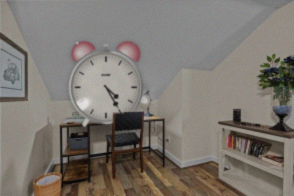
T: 4 h 25 min
